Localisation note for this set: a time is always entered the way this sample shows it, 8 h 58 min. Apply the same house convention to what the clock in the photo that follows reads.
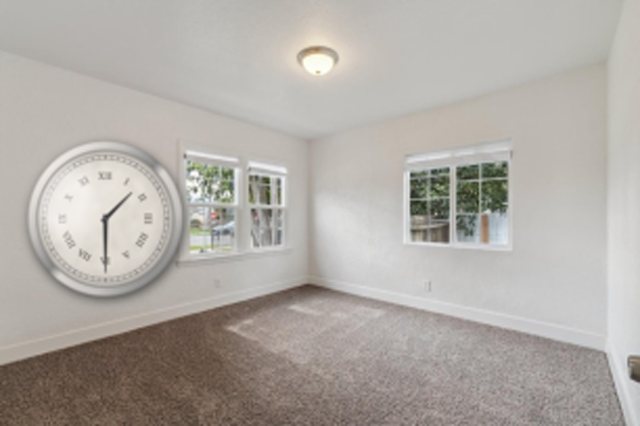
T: 1 h 30 min
